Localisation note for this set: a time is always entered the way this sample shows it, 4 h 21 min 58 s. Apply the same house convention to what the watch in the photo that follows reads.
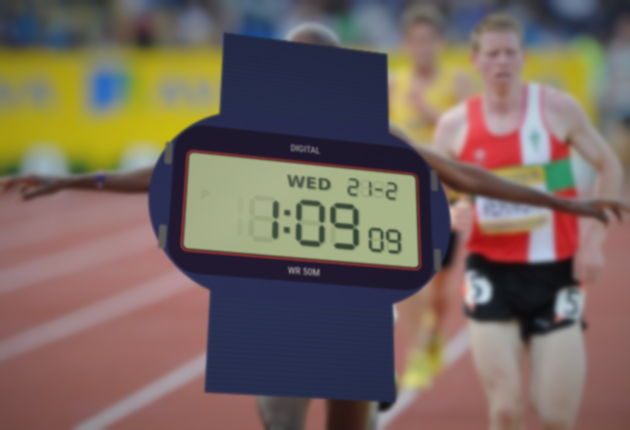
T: 1 h 09 min 09 s
